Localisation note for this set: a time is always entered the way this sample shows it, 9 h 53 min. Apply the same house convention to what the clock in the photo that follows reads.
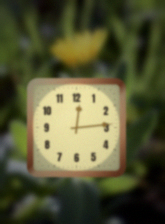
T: 12 h 14 min
